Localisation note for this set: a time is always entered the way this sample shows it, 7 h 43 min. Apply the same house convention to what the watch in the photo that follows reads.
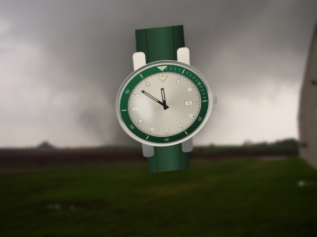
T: 11 h 52 min
